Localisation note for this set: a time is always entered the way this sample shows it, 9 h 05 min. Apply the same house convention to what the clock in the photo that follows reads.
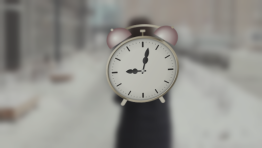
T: 9 h 02 min
